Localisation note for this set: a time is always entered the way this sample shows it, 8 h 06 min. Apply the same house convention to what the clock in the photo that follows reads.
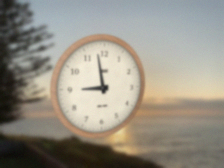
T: 8 h 58 min
